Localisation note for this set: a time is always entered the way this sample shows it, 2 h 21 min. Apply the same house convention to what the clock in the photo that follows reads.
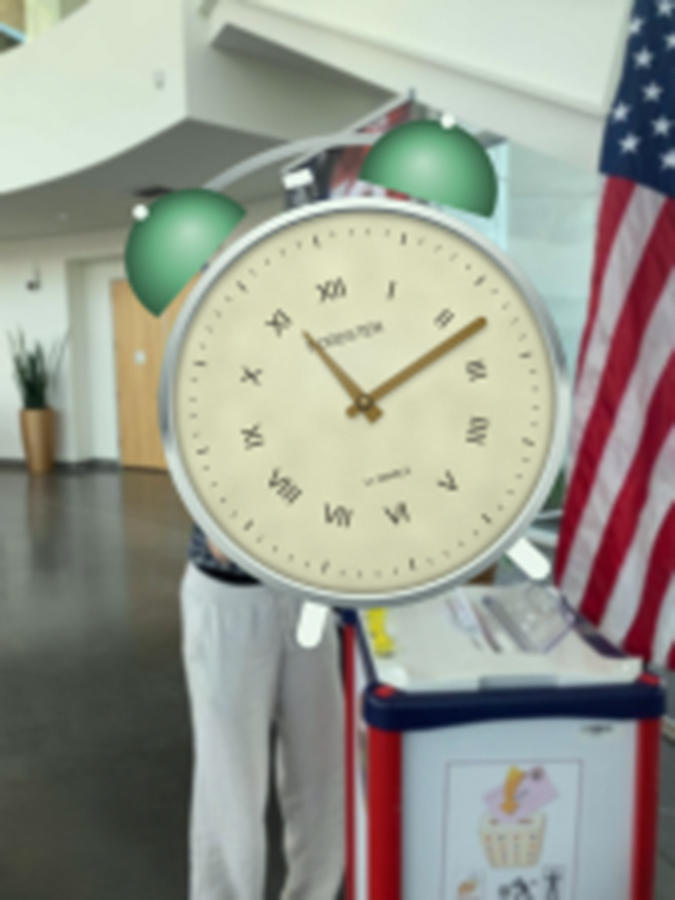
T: 11 h 12 min
